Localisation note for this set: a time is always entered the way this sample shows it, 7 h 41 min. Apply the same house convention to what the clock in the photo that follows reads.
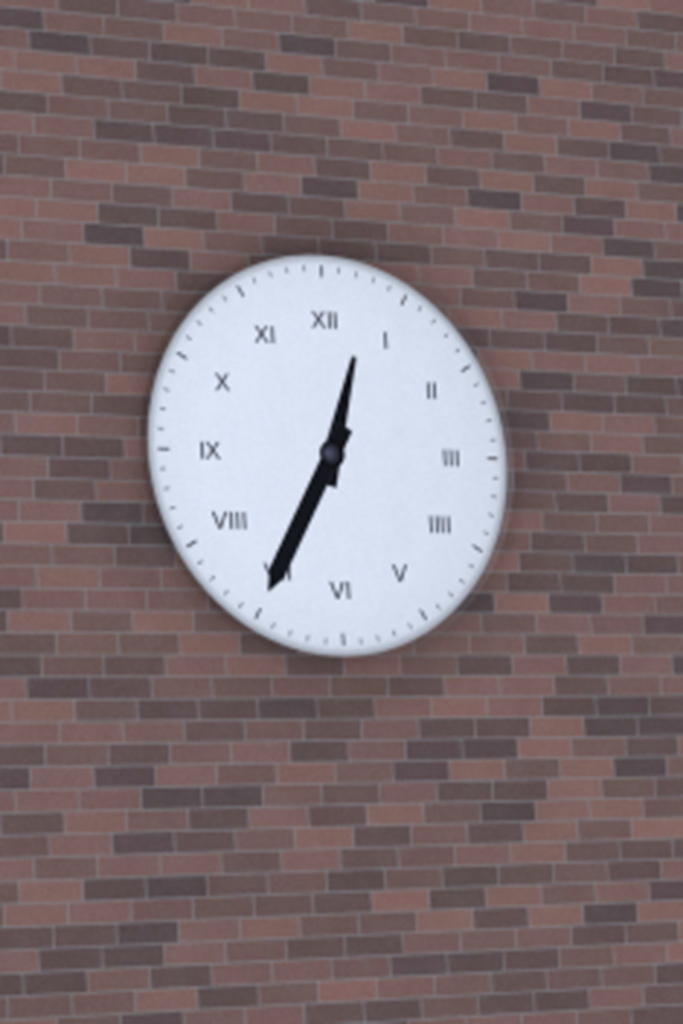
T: 12 h 35 min
